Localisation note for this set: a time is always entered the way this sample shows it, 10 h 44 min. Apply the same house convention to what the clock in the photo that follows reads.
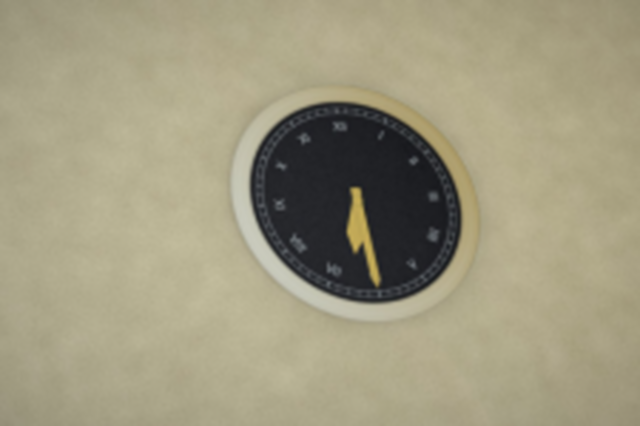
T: 6 h 30 min
